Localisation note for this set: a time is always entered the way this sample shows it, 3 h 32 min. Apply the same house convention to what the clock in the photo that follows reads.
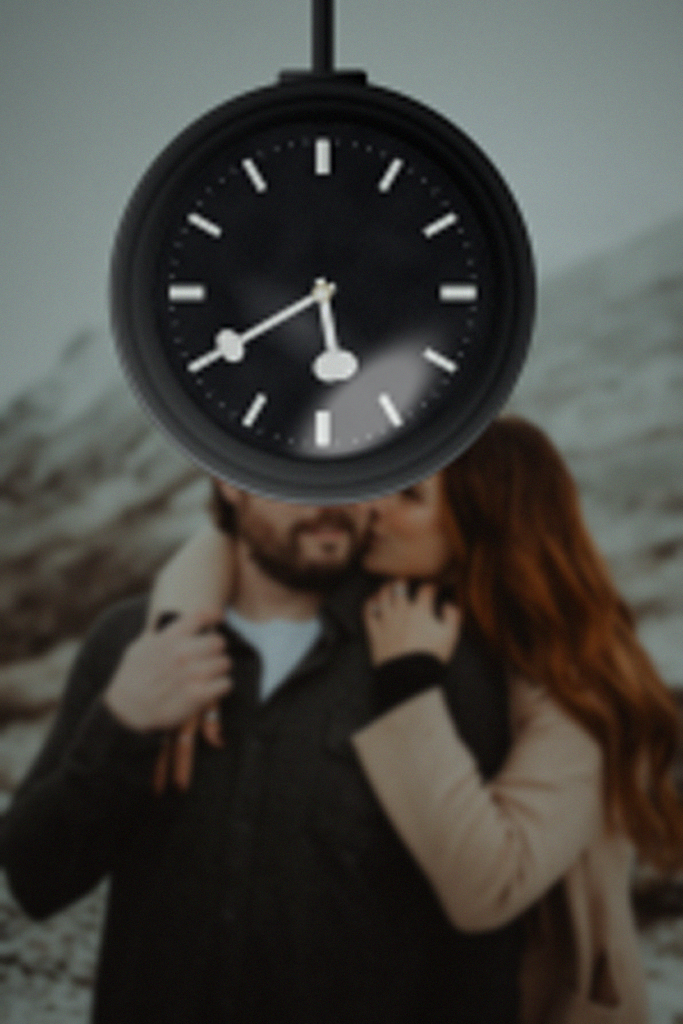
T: 5 h 40 min
